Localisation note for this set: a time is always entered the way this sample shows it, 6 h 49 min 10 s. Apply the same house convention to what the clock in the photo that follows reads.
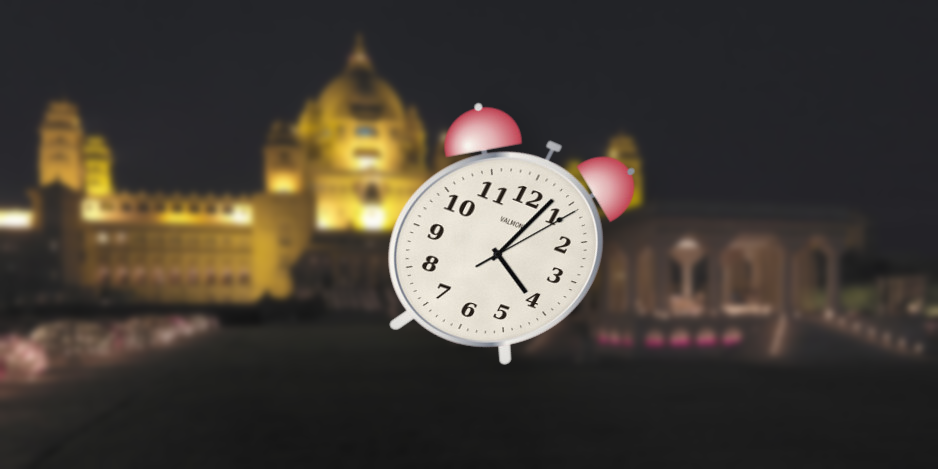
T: 4 h 03 min 06 s
